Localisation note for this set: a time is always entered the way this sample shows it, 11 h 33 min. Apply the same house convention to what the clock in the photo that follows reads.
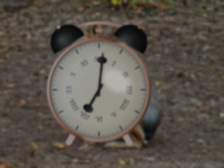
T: 7 h 01 min
